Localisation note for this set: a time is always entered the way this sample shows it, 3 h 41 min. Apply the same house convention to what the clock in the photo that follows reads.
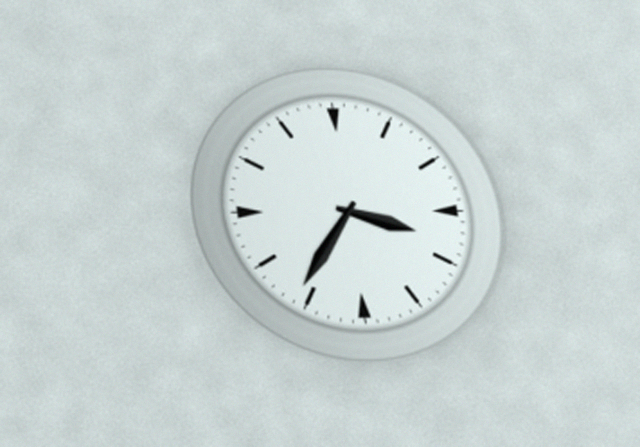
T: 3 h 36 min
